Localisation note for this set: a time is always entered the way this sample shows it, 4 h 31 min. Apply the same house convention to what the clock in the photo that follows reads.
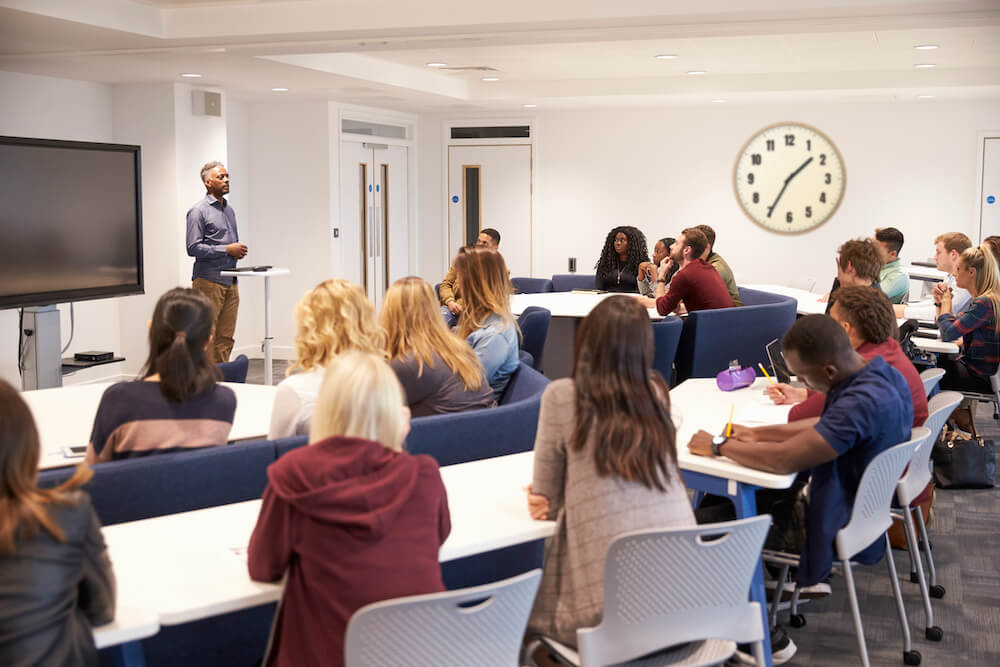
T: 1 h 35 min
